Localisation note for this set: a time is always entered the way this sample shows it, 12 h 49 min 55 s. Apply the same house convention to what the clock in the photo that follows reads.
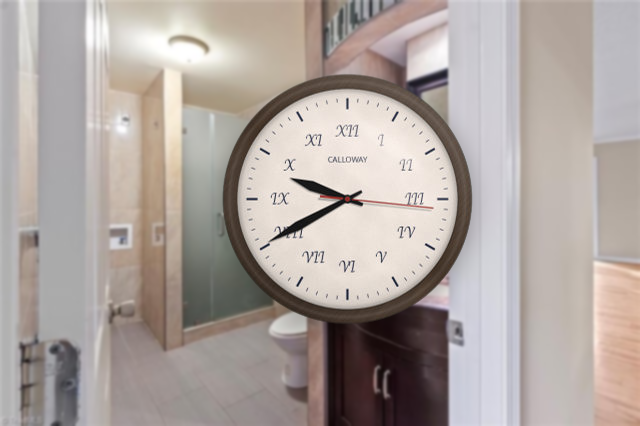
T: 9 h 40 min 16 s
